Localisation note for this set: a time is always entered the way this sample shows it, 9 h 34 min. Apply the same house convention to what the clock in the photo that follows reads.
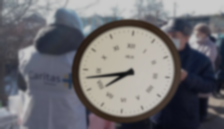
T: 7 h 43 min
